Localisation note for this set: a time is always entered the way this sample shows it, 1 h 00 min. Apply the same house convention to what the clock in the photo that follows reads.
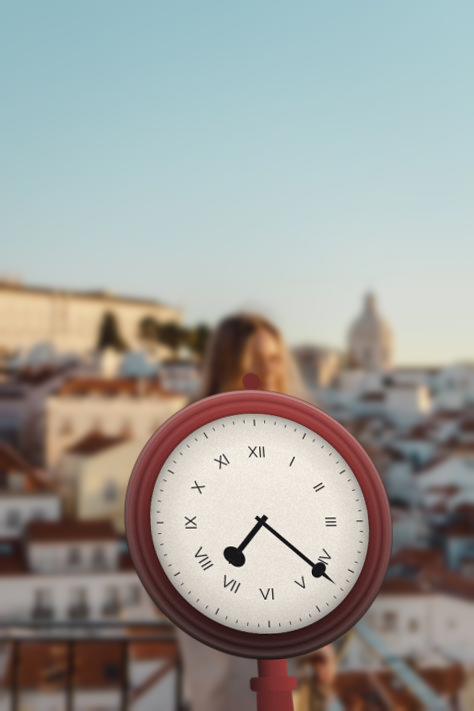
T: 7 h 22 min
